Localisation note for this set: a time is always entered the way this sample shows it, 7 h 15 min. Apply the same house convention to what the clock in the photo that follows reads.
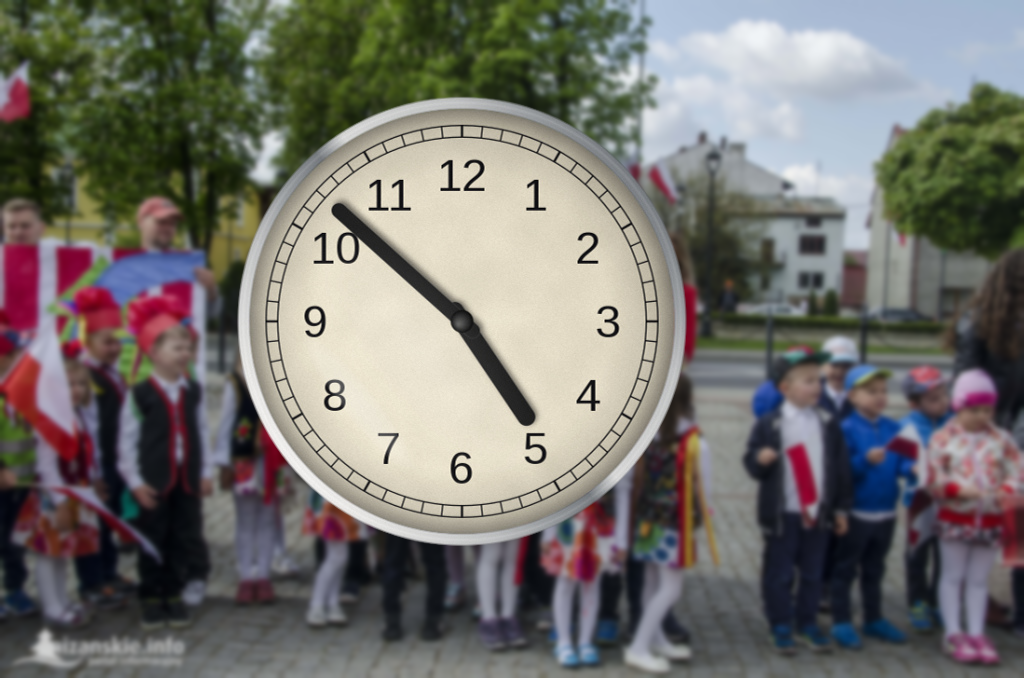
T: 4 h 52 min
